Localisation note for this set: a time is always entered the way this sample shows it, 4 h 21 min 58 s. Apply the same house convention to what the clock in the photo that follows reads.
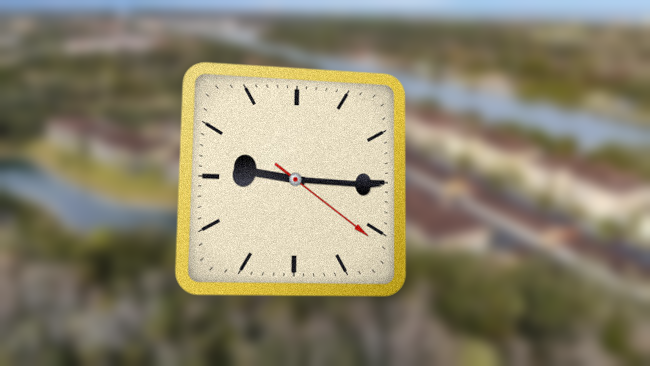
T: 9 h 15 min 21 s
